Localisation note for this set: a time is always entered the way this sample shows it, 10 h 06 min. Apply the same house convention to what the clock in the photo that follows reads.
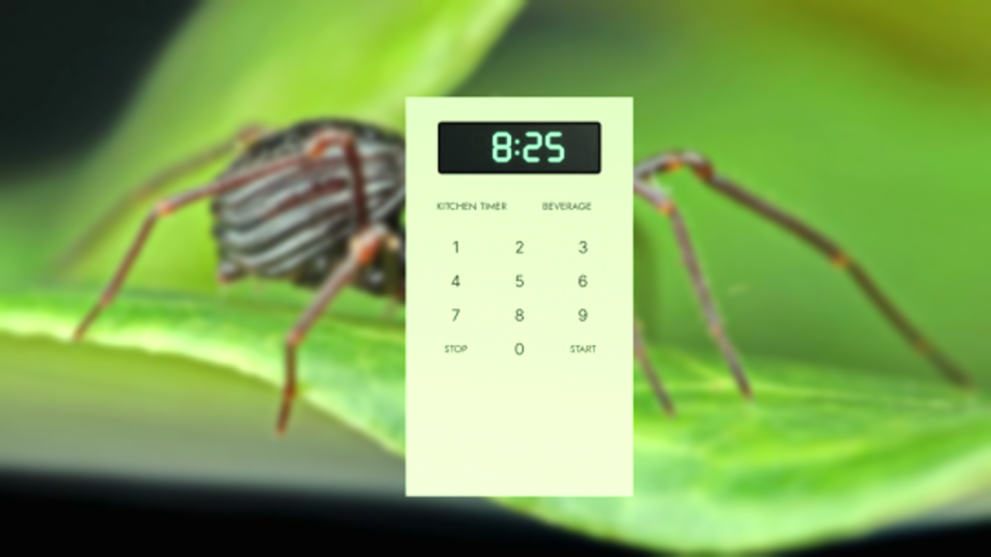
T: 8 h 25 min
